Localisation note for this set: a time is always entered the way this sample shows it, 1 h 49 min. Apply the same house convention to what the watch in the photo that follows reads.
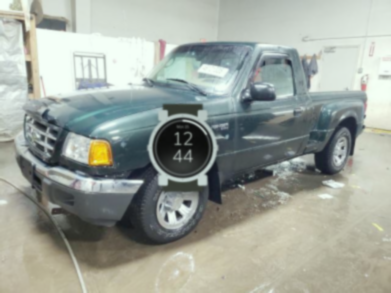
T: 12 h 44 min
